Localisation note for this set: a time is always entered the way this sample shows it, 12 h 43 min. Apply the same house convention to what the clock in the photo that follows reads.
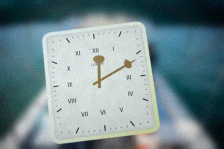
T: 12 h 11 min
